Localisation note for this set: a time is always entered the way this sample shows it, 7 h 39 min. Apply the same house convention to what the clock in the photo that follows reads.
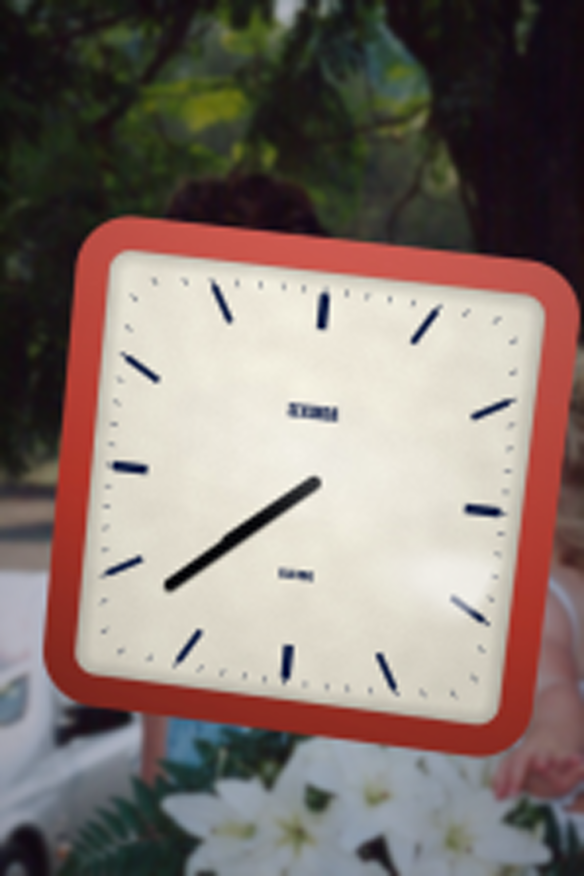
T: 7 h 38 min
